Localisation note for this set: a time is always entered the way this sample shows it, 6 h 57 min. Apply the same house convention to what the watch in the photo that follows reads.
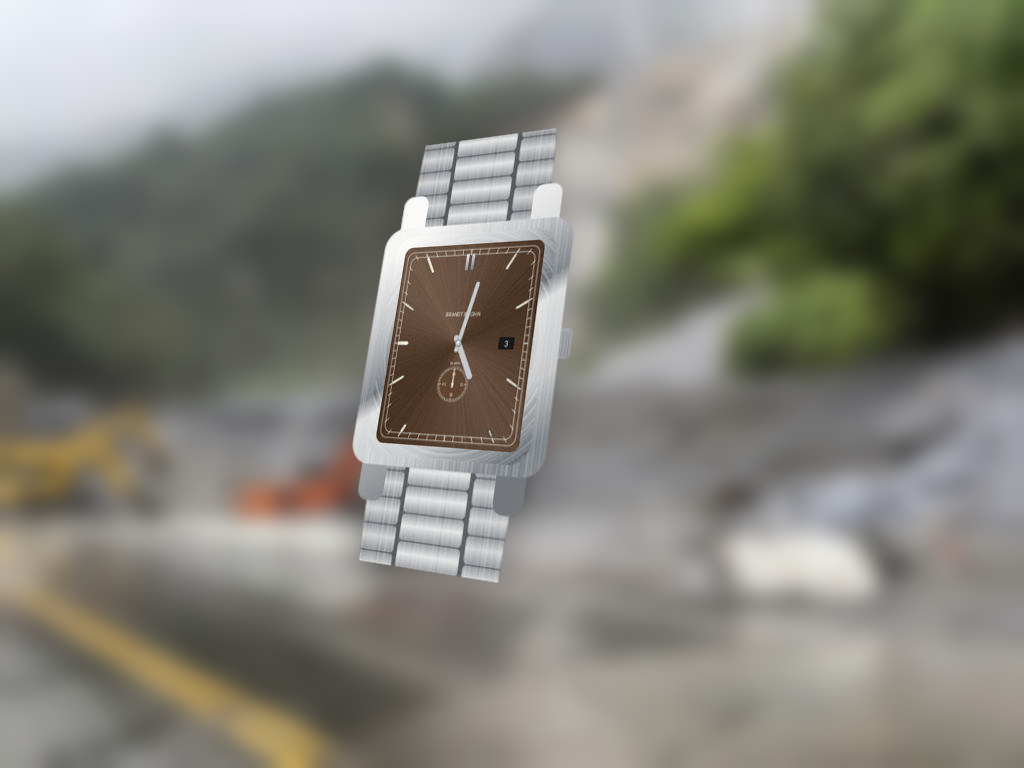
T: 5 h 02 min
